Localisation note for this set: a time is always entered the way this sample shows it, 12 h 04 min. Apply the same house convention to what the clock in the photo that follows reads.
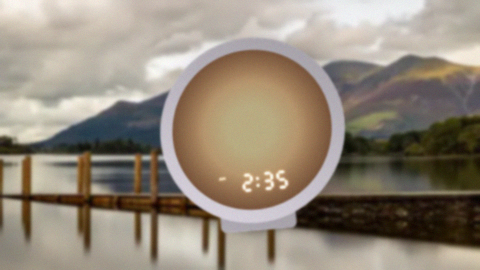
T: 2 h 35 min
